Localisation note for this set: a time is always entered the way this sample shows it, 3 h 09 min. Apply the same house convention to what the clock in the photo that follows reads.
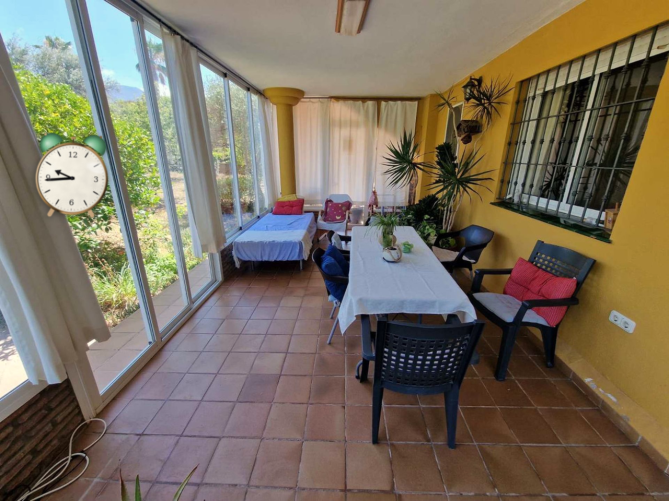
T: 9 h 44 min
